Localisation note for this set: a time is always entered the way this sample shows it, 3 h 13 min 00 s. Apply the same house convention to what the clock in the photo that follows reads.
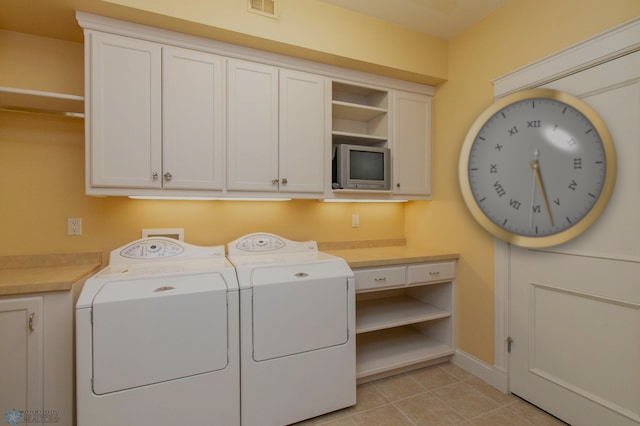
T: 5 h 27 min 31 s
